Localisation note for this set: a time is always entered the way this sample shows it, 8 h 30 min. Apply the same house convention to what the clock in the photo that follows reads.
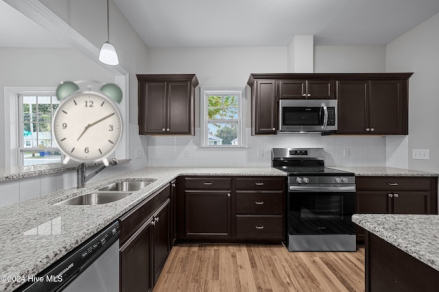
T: 7 h 10 min
